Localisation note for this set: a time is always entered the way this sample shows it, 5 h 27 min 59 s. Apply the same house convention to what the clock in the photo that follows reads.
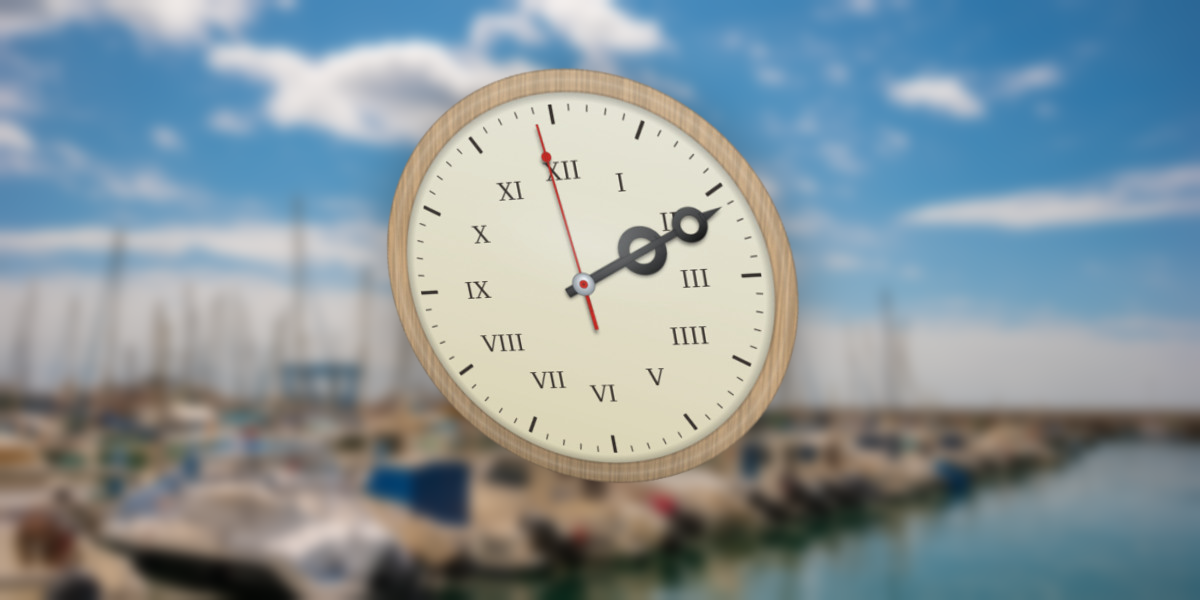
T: 2 h 10 min 59 s
